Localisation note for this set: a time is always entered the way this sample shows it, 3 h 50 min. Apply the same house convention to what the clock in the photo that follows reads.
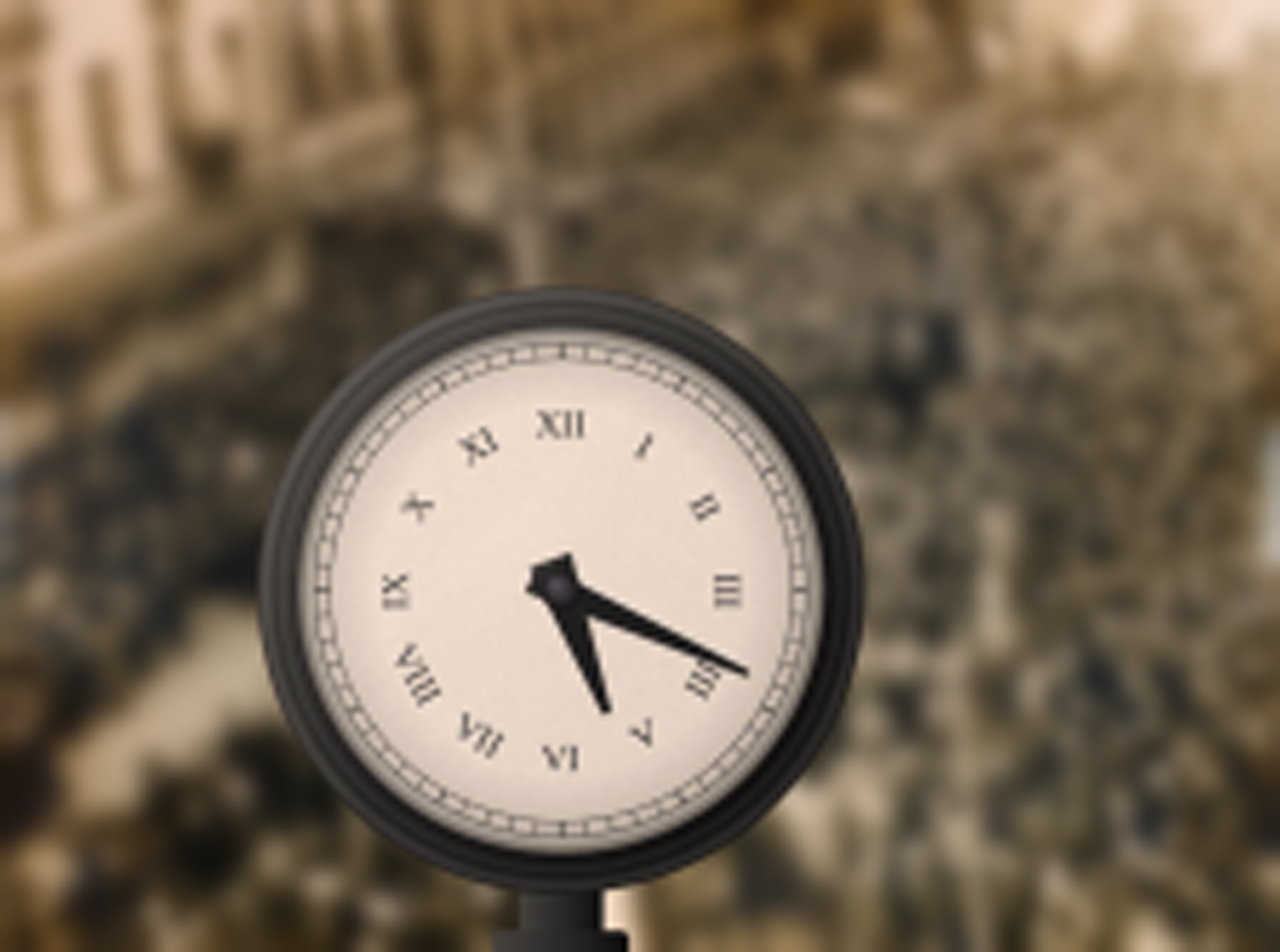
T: 5 h 19 min
